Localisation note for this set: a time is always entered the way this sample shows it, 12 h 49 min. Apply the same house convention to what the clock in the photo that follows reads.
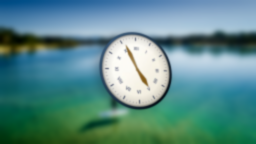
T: 4 h 56 min
